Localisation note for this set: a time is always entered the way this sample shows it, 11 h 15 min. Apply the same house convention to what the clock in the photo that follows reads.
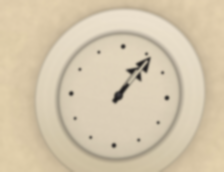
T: 1 h 06 min
